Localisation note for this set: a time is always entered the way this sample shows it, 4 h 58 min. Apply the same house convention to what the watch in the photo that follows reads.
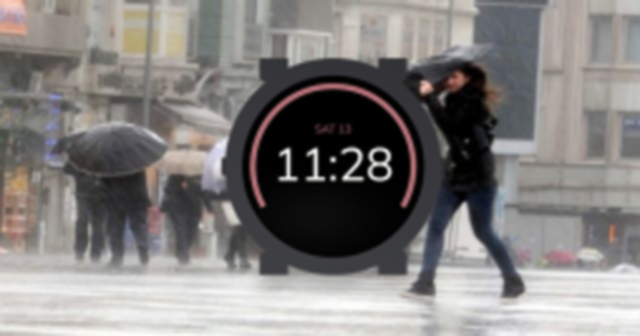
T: 11 h 28 min
